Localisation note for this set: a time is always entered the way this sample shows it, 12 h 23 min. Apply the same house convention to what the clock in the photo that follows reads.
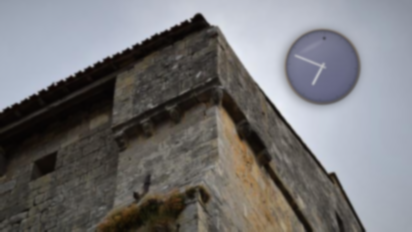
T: 6 h 48 min
